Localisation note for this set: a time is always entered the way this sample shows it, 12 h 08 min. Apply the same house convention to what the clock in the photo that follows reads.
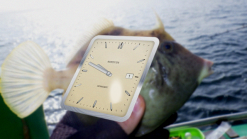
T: 9 h 48 min
